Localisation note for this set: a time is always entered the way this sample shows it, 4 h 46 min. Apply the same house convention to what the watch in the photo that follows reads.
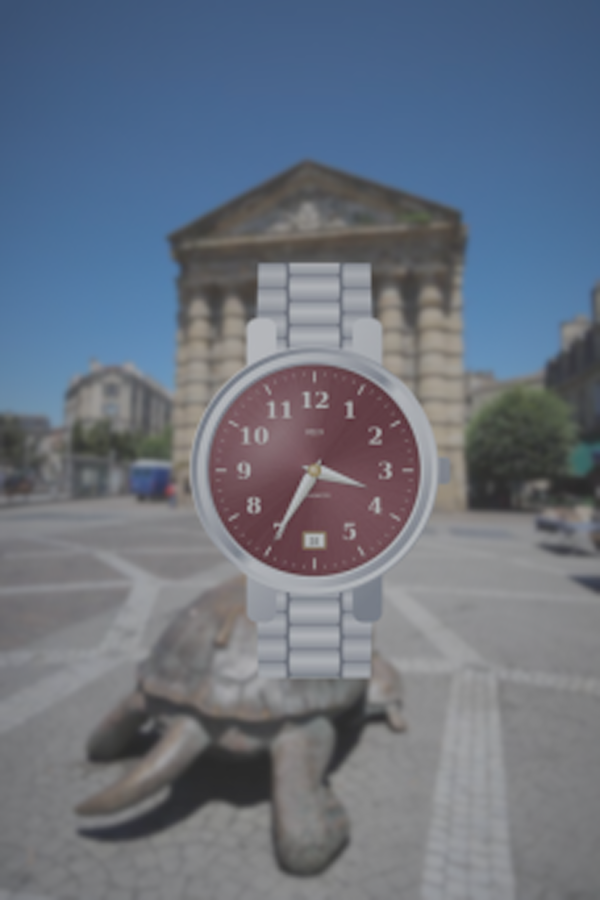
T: 3 h 35 min
